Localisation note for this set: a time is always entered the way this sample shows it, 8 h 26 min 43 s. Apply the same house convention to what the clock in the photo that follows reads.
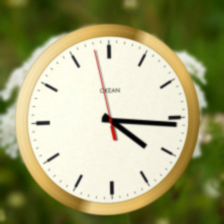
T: 4 h 15 min 58 s
